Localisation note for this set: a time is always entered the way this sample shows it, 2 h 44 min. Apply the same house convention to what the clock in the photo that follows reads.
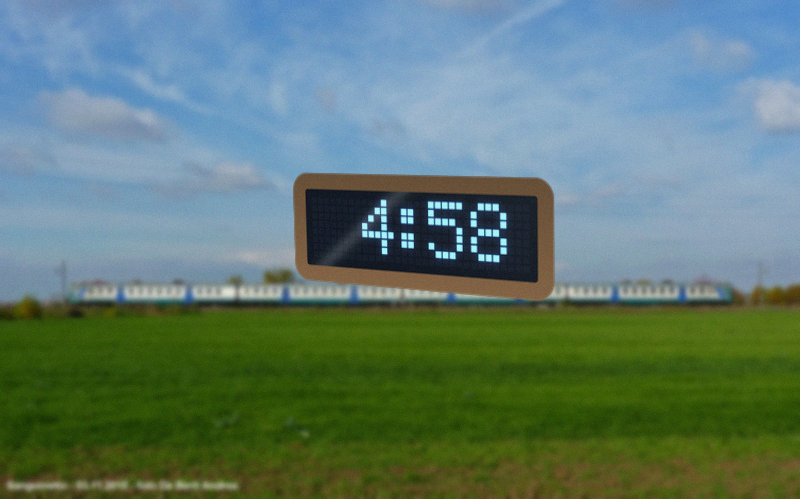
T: 4 h 58 min
